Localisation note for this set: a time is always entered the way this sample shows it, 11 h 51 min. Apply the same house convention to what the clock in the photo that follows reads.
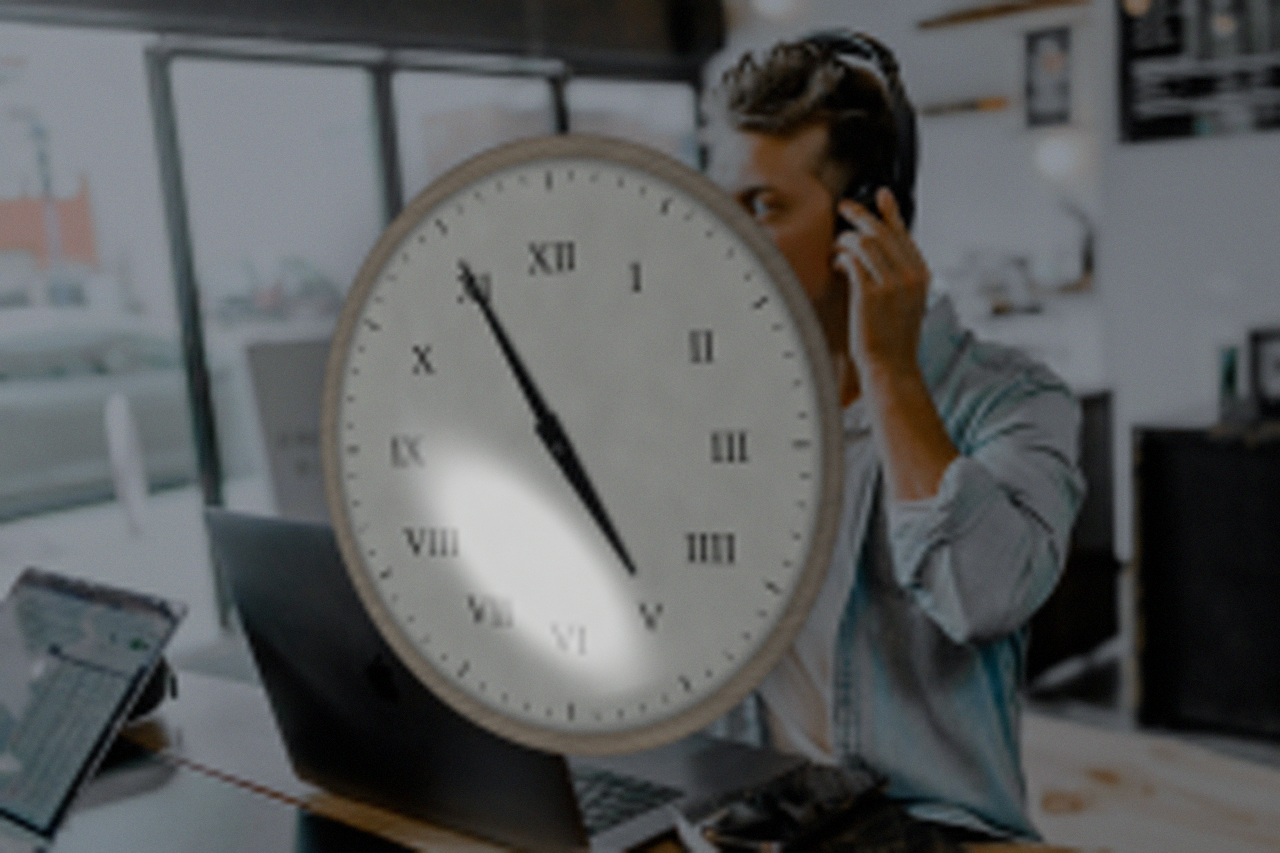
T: 4 h 55 min
